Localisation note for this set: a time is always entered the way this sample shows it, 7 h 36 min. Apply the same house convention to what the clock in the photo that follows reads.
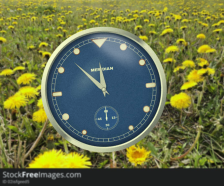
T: 11 h 53 min
